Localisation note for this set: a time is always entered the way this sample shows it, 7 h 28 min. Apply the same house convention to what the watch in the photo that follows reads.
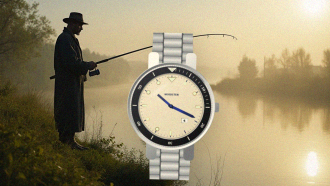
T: 10 h 19 min
